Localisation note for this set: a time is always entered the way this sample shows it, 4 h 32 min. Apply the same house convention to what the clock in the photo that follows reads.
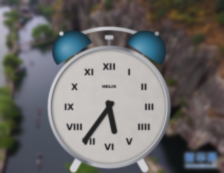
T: 5 h 36 min
